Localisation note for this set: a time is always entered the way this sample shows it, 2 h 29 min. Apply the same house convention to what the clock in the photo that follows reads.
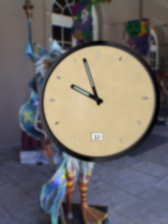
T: 9 h 57 min
